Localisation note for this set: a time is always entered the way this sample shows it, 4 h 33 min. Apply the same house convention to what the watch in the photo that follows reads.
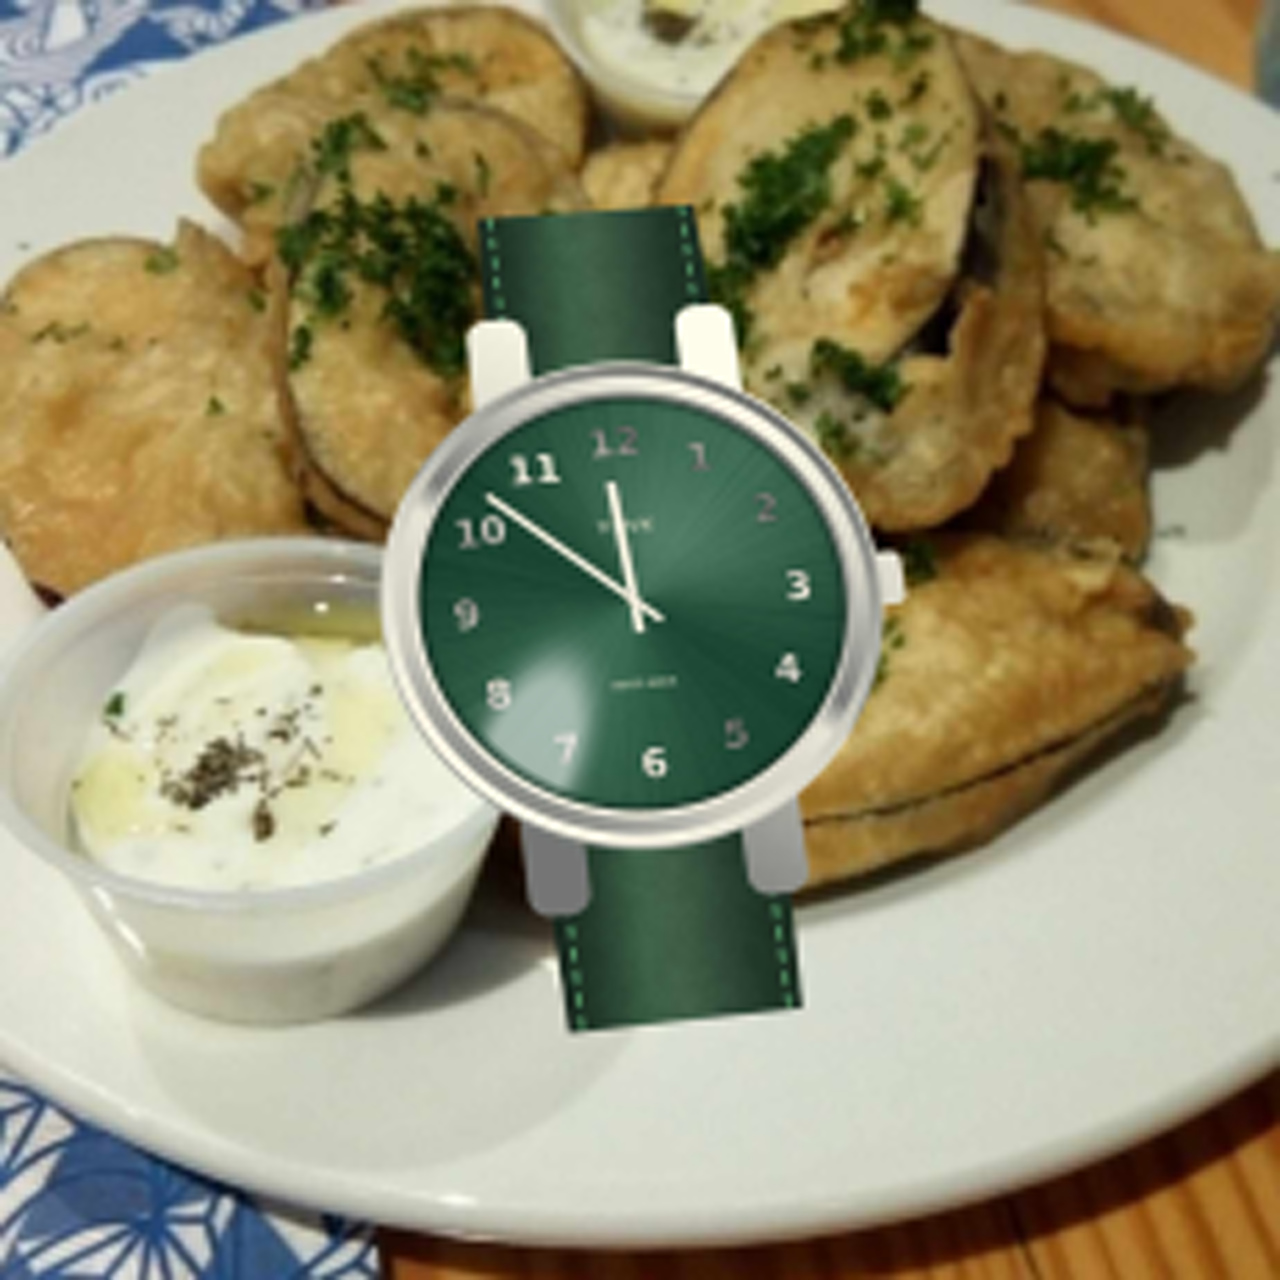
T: 11 h 52 min
